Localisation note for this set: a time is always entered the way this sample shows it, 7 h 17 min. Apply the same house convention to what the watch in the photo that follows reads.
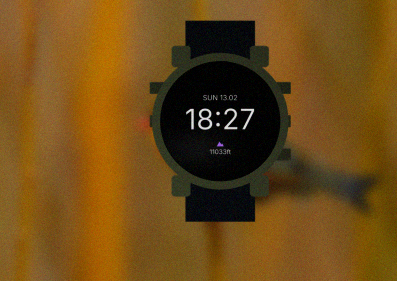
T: 18 h 27 min
